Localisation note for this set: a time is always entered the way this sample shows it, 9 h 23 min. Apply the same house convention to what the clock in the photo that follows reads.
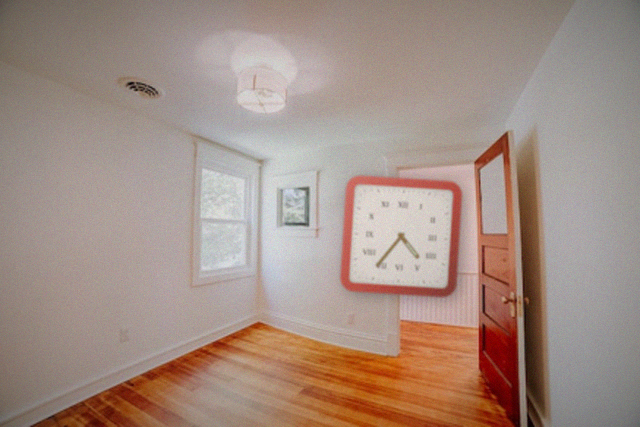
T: 4 h 36 min
